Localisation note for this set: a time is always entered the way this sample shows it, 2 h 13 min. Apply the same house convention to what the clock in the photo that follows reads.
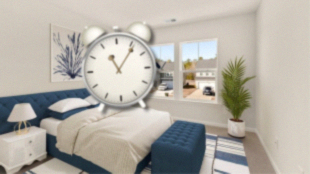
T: 11 h 06 min
